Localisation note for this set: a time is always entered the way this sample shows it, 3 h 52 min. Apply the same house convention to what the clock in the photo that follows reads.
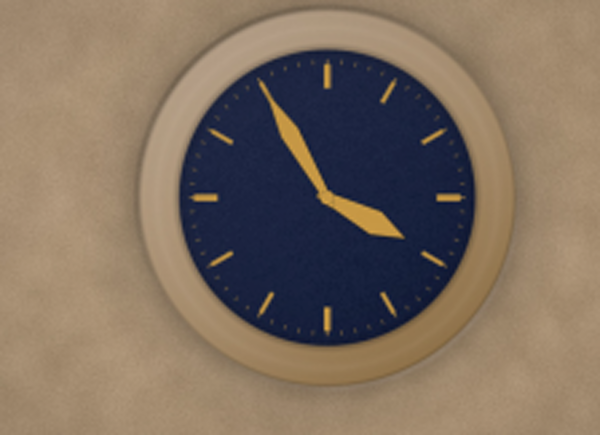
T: 3 h 55 min
